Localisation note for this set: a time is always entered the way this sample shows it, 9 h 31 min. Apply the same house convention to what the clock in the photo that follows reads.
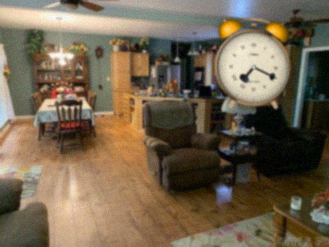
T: 7 h 19 min
